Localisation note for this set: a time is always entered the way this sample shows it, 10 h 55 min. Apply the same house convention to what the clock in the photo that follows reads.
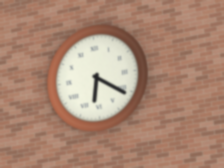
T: 6 h 21 min
